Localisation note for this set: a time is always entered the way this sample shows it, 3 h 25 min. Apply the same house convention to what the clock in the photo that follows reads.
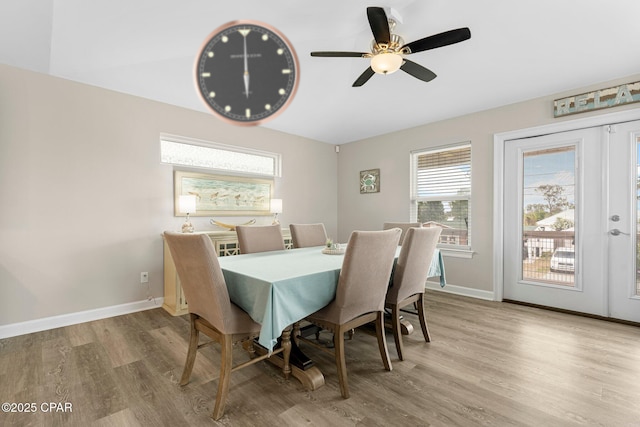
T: 6 h 00 min
